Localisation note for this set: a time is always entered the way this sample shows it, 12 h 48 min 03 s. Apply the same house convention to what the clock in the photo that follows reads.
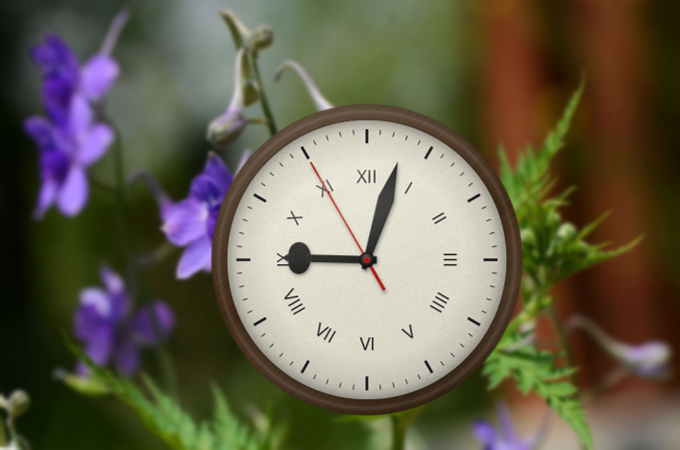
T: 9 h 02 min 55 s
